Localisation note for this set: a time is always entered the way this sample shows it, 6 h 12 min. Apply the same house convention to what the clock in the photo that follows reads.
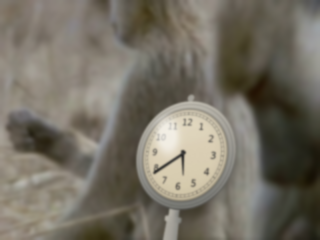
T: 5 h 39 min
